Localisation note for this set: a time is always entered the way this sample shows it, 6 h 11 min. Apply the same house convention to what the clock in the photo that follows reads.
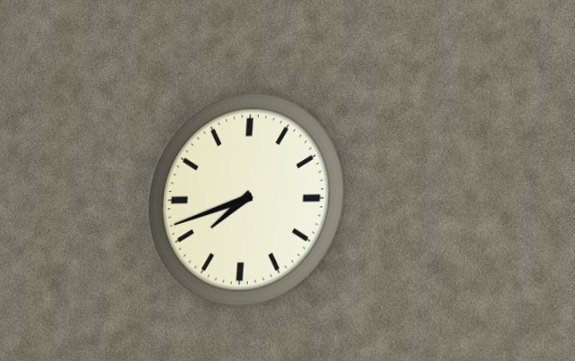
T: 7 h 42 min
